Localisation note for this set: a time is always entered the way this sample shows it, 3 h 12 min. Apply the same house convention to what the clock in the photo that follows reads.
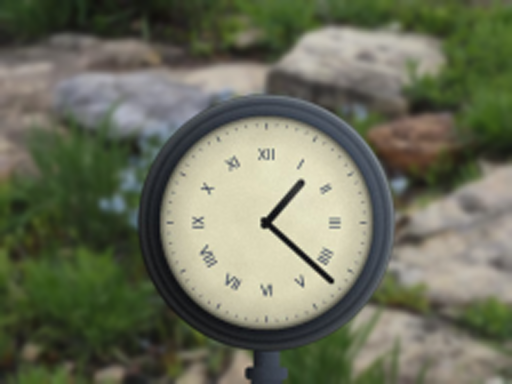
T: 1 h 22 min
